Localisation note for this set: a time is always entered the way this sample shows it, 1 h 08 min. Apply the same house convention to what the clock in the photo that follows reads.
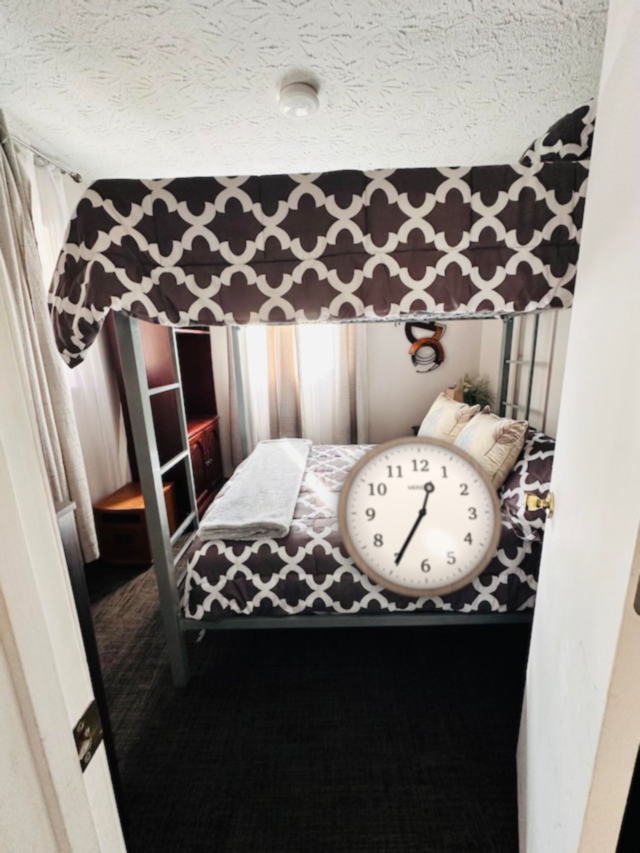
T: 12 h 35 min
